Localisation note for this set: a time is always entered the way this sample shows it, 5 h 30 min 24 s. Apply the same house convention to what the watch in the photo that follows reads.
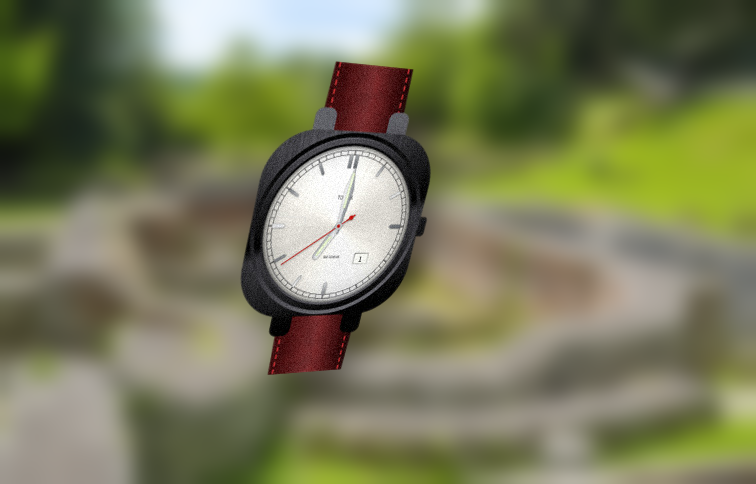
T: 7 h 00 min 39 s
